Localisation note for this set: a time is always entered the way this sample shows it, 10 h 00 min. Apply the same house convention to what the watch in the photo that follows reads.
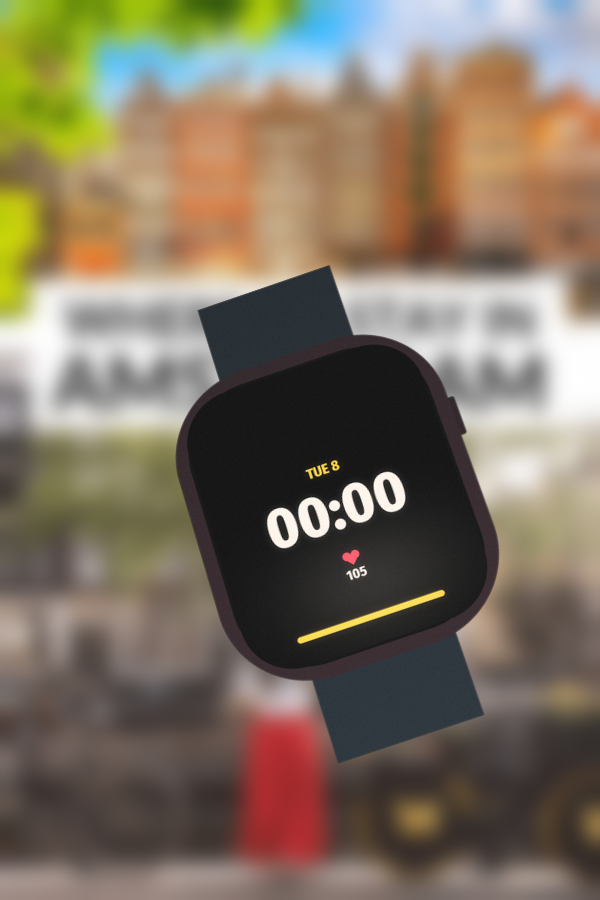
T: 0 h 00 min
